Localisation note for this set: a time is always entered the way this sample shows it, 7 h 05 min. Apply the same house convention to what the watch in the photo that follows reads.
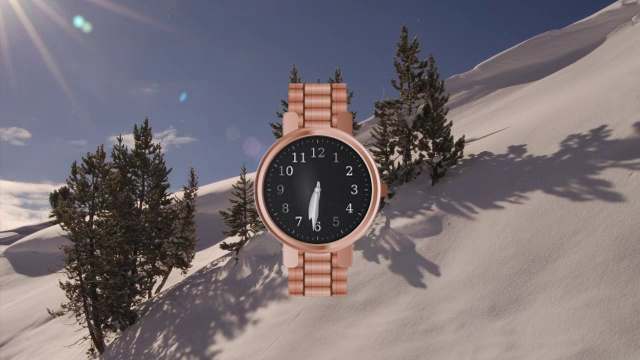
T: 6 h 31 min
